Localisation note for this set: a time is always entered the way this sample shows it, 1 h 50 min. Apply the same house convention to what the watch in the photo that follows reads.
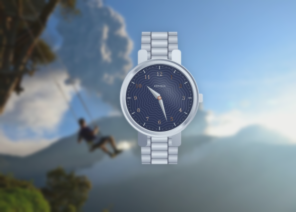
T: 10 h 27 min
